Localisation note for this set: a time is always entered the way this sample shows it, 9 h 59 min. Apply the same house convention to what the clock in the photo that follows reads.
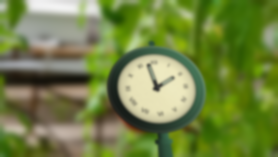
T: 1 h 58 min
